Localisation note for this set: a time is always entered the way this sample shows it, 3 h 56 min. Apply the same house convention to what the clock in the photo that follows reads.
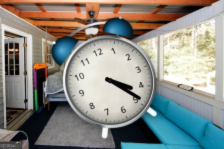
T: 4 h 24 min
